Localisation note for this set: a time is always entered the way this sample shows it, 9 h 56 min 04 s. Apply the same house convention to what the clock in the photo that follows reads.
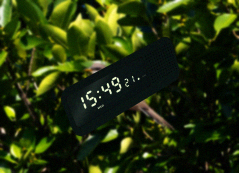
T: 15 h 49 min 21 s
